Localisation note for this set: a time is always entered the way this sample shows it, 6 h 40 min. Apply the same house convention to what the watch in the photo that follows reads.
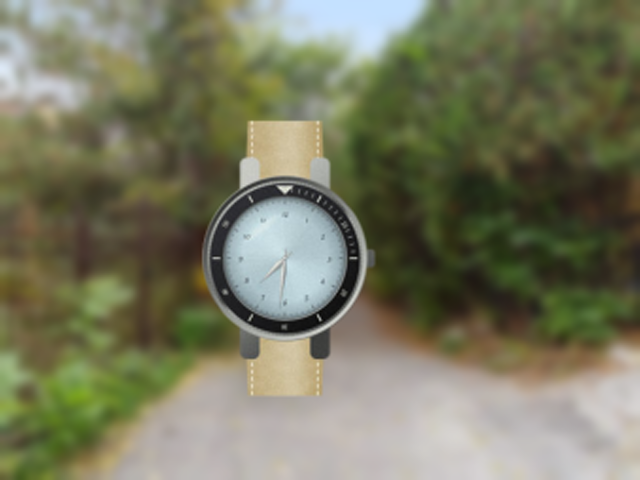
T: 7 h 31 min
